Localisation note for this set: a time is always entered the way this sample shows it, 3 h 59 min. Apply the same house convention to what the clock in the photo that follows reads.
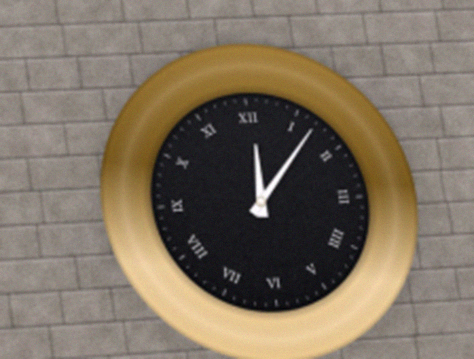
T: 12 h 07 min
